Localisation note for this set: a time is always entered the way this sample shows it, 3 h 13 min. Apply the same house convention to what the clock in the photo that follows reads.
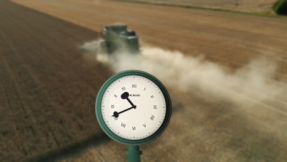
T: 10 h 41 min
